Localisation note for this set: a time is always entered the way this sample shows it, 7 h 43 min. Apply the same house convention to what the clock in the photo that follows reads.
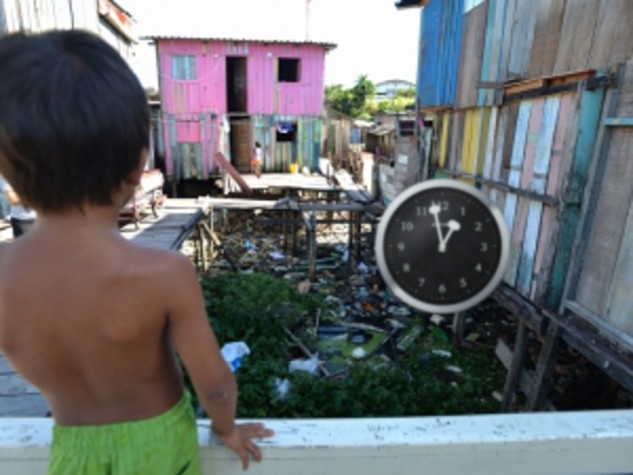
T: 12 h 58 min
